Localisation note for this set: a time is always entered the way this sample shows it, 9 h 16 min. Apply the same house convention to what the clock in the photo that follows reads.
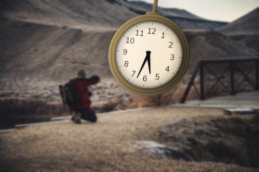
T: 5 h 33 min
